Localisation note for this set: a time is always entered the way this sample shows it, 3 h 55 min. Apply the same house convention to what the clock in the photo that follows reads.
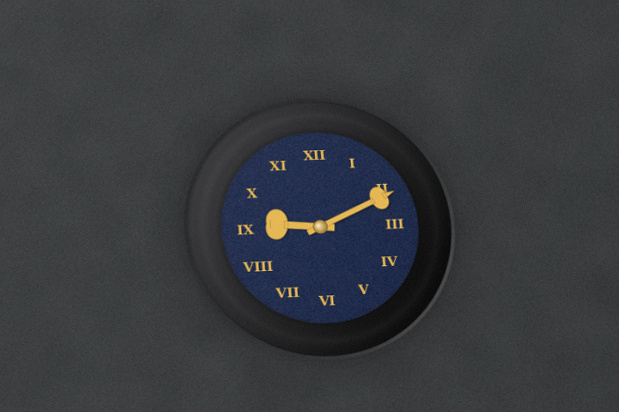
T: 9 h 11 min
